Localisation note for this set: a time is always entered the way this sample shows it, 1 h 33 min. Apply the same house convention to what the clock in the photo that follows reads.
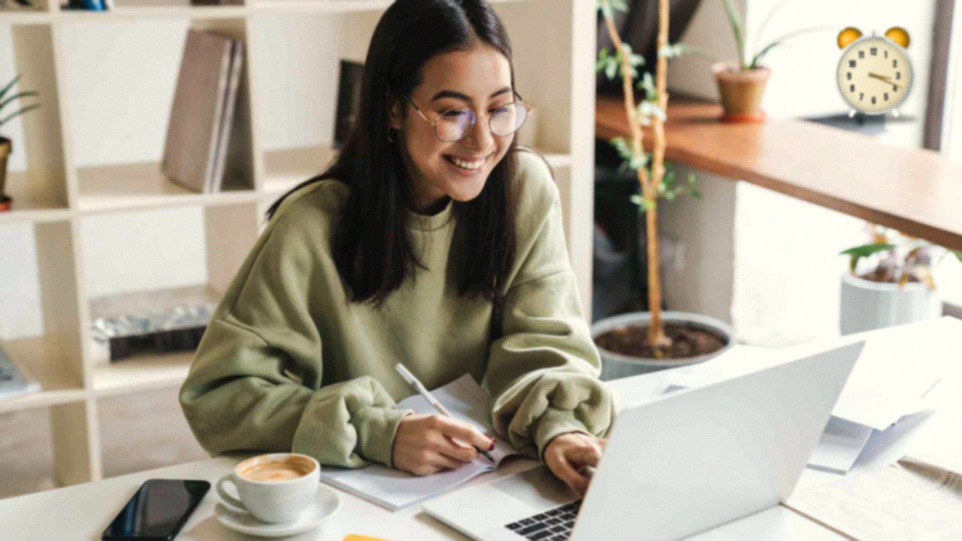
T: 3 h 19 min
